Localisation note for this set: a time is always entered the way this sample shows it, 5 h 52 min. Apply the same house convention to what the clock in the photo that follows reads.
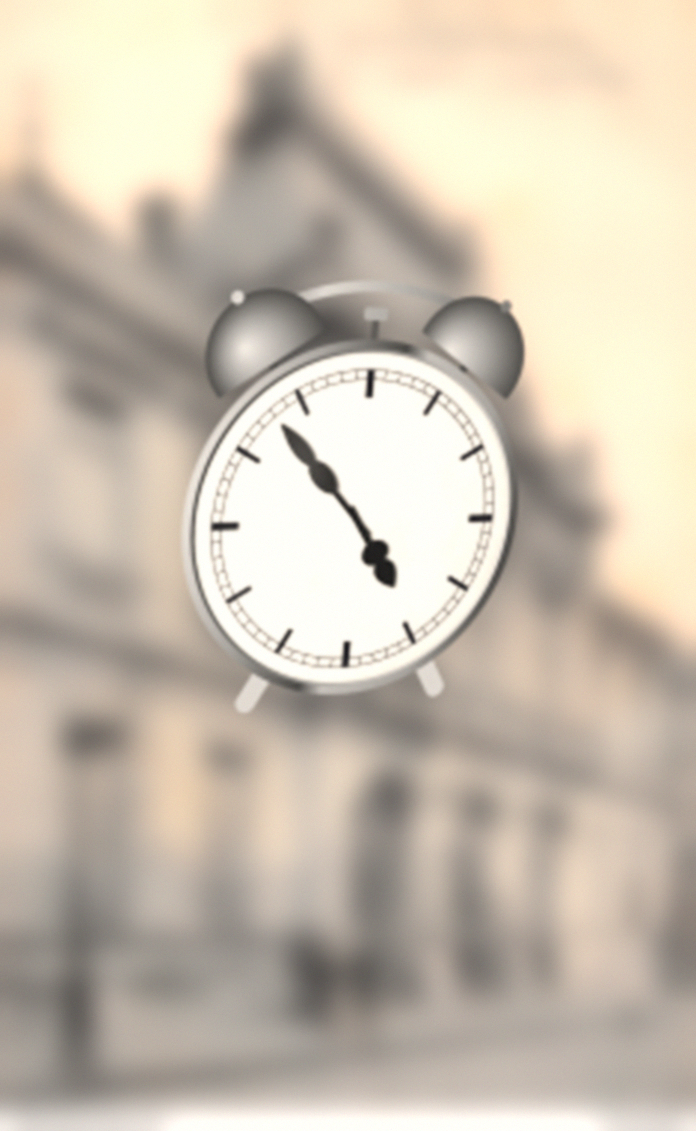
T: 4 h 53 min
